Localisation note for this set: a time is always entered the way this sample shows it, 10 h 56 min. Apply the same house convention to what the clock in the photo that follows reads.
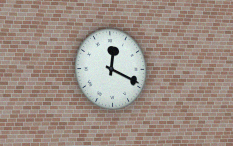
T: 12 h 19 min
